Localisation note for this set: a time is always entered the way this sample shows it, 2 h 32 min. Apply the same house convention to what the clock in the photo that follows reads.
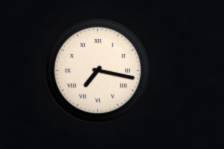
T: 7 h 17 min
